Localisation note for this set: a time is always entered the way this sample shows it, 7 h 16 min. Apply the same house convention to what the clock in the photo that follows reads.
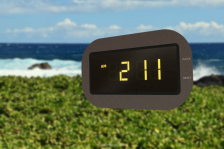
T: 2 h 11 min
